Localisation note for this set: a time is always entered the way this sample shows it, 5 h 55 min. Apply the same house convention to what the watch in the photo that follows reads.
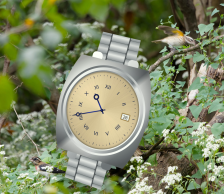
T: 10 h 41 min
